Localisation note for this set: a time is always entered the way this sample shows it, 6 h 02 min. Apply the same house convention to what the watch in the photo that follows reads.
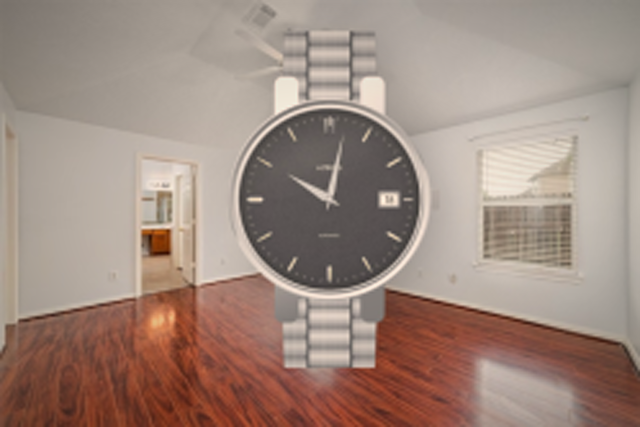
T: 10 h 02 min
